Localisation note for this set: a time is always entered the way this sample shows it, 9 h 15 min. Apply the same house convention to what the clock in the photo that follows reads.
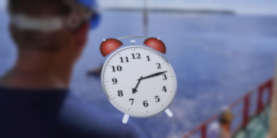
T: 7 h 13 min
